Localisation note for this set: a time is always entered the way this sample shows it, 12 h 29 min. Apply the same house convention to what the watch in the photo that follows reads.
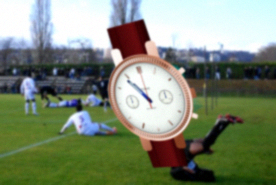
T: 10 h 54 min
